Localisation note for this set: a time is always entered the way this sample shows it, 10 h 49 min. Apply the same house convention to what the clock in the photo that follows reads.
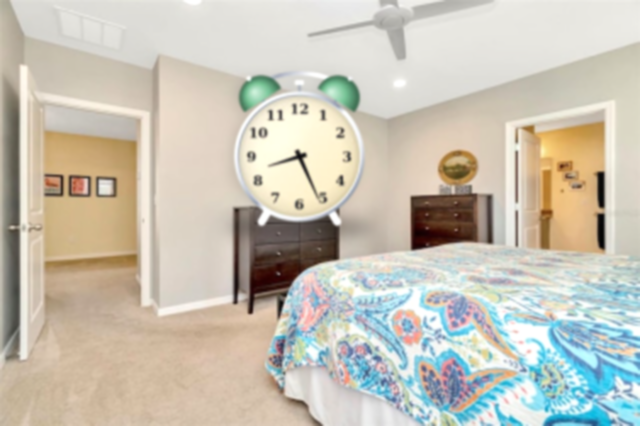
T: 8 h 26 min
